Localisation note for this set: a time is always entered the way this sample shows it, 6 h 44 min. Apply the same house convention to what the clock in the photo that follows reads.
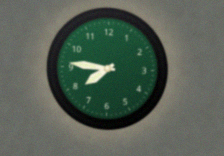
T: 7 h 46 min
